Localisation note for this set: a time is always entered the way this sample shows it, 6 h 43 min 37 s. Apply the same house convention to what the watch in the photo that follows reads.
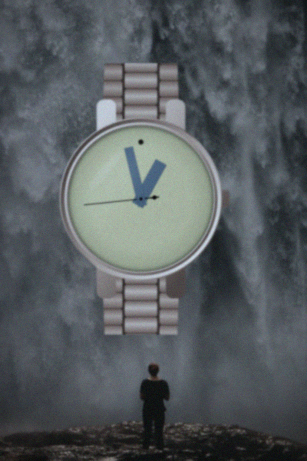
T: 12 h 57 min 44 s
